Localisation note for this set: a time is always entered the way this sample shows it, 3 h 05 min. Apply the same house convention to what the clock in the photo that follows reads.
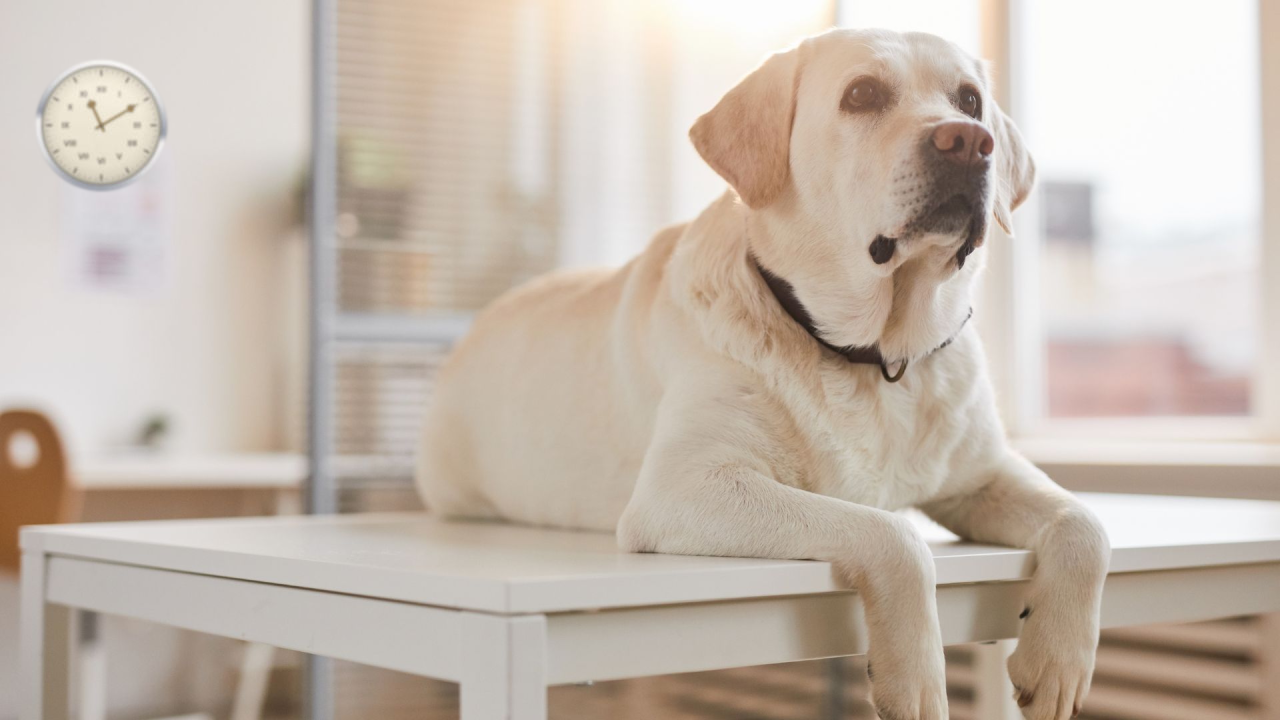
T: 11 h 10 min
